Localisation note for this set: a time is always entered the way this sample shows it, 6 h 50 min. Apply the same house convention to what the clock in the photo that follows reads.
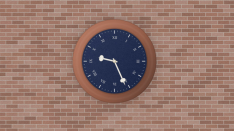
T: 9 h 26 min
